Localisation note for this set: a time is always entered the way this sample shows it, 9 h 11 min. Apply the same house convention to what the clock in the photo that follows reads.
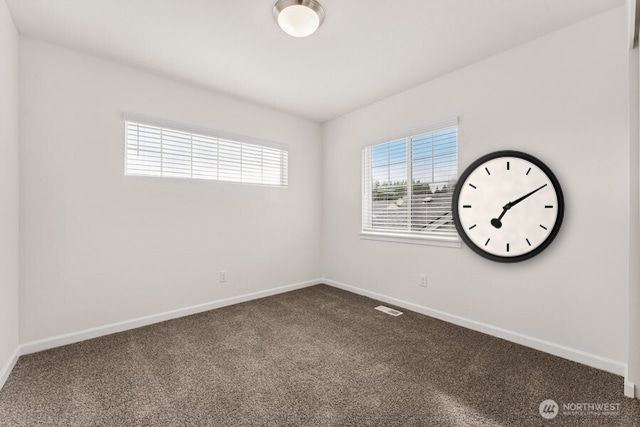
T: 7 h 10 min
